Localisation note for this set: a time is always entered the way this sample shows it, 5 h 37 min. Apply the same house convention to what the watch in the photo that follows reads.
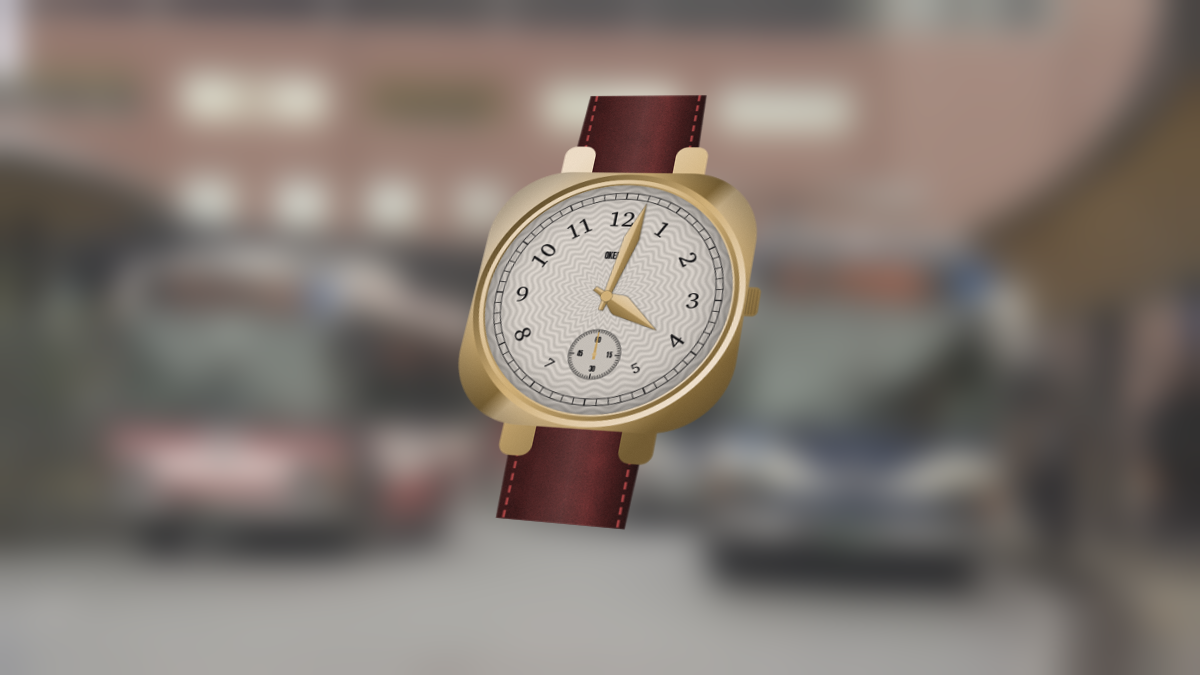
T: 4 h 02 min
